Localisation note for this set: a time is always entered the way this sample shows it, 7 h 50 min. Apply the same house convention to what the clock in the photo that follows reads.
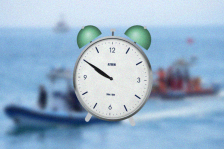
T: 9 h 50 min
